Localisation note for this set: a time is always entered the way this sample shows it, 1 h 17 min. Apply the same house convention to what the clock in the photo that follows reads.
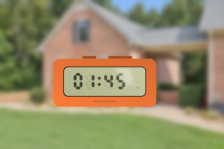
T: 1 h 45 min
